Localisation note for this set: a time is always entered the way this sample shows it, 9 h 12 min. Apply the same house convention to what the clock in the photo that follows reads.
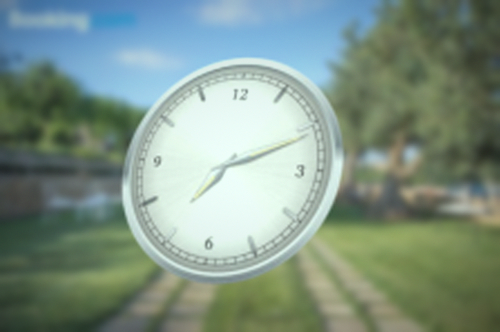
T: 7 h 11 min
